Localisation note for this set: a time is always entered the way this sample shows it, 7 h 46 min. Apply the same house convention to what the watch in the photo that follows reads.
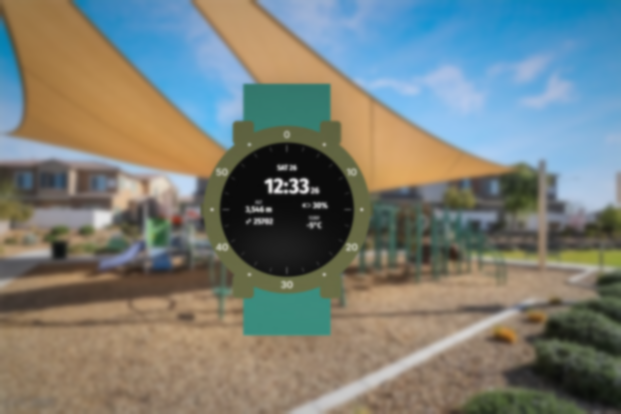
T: 12 h 33 min
